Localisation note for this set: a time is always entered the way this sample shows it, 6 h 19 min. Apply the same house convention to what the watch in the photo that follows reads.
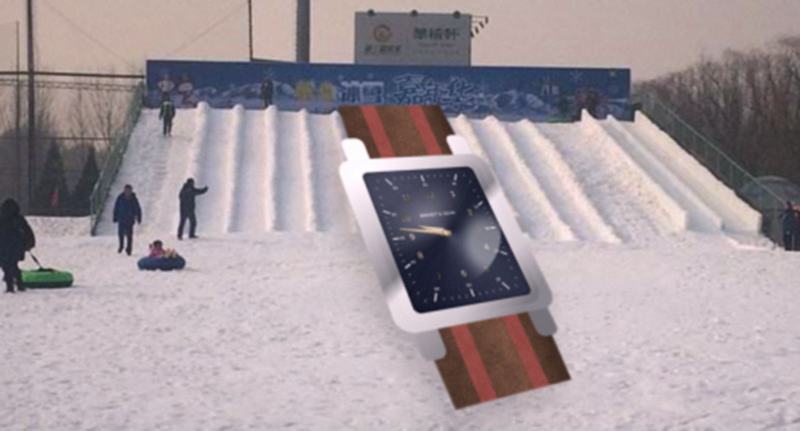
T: 9 h 47 min
